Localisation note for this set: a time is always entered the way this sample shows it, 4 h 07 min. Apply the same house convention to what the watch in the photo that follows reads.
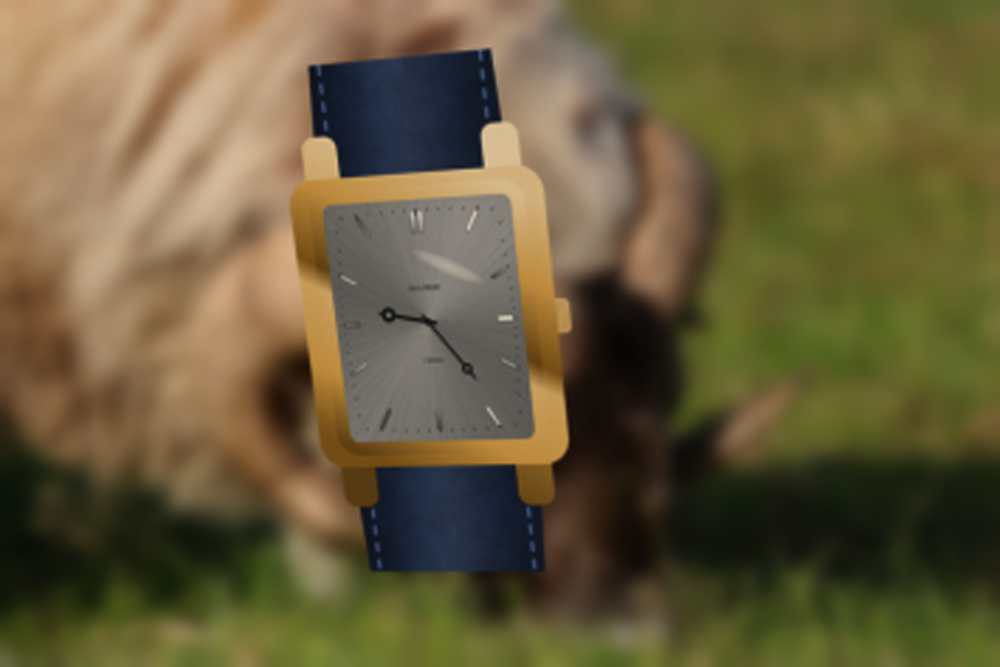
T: 9 h 24 min
